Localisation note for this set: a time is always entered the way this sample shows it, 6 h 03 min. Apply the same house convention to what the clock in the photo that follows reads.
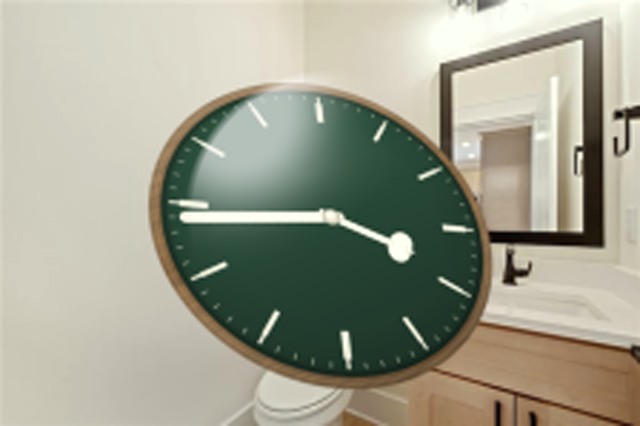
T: 3 h 44 min
